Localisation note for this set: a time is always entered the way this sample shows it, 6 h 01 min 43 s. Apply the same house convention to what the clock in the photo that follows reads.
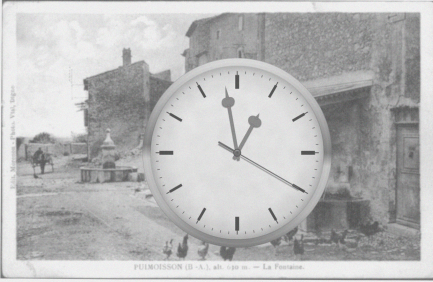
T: 12 h 58 min 20 s
